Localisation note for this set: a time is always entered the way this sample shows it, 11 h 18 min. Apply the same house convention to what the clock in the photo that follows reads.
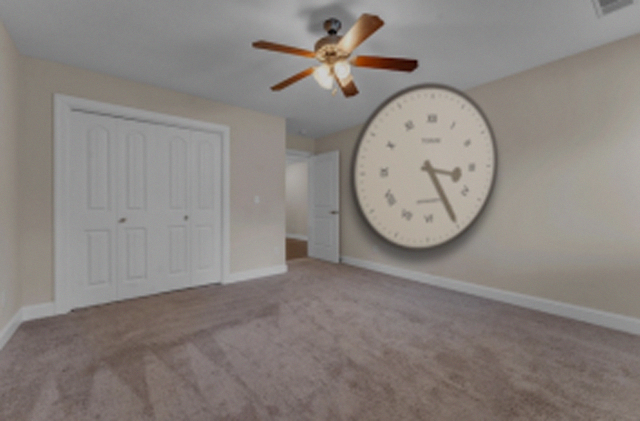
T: 3 h 25 min
